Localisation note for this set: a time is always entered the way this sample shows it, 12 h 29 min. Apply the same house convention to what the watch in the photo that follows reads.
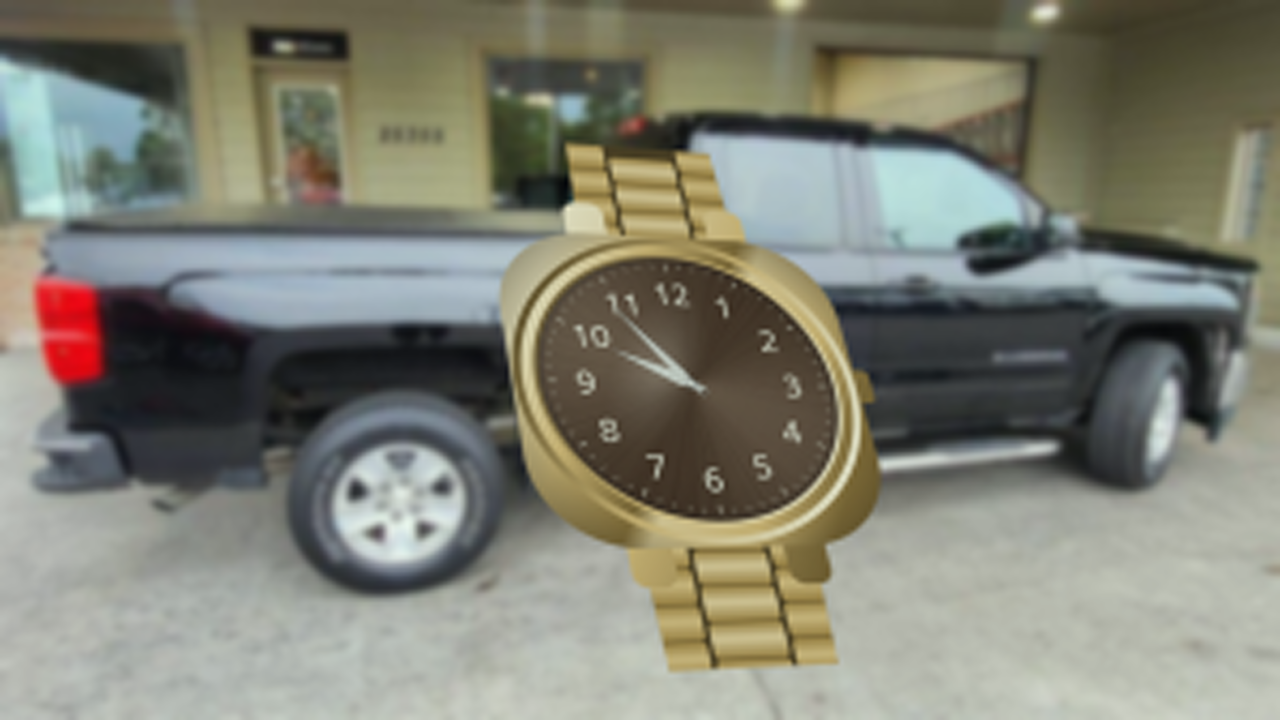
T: 9 h 54 min
